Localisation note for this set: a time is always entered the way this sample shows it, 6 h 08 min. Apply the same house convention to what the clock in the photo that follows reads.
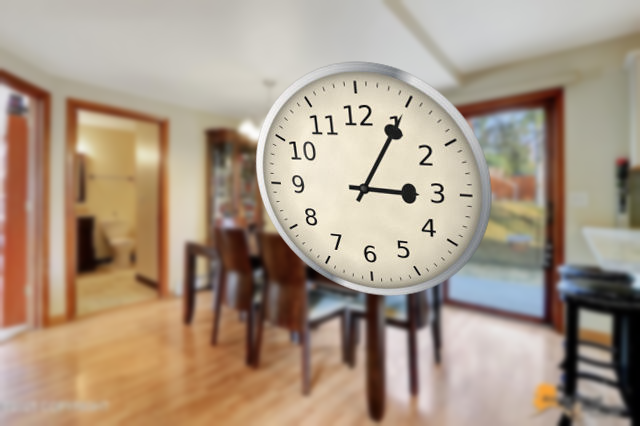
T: 3 h 05 min
